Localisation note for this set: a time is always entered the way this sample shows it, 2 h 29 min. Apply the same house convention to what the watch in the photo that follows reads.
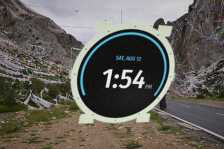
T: 1 h 54 min
